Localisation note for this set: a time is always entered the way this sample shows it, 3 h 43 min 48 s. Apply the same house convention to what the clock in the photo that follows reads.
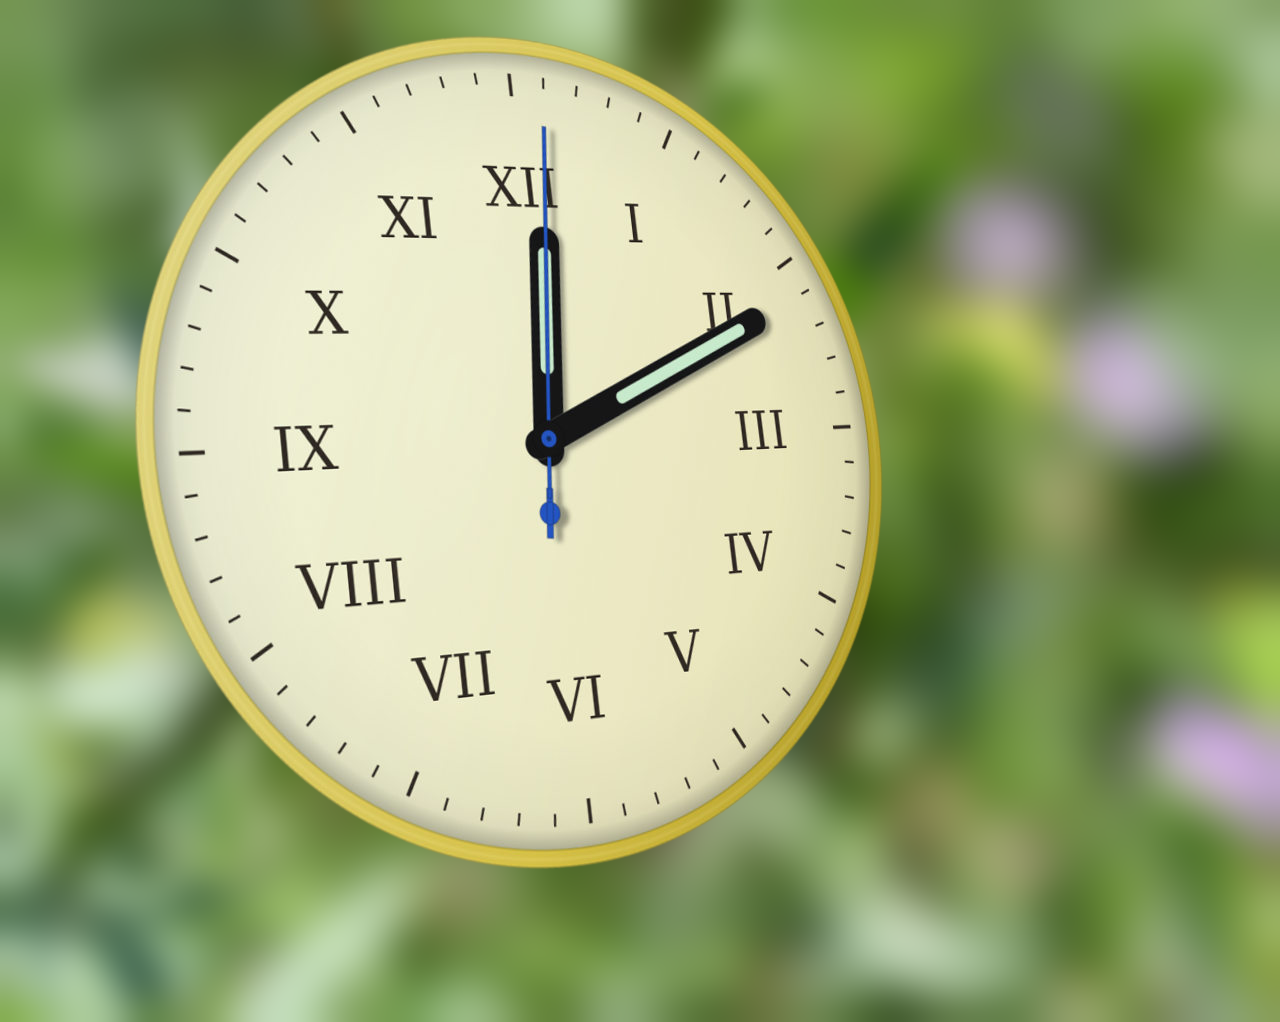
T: 12 h 11 min 01 s
